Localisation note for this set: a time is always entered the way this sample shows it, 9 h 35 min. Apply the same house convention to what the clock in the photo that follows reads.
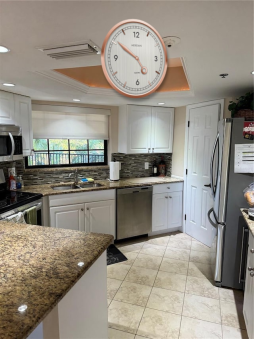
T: 4 h 51 min
